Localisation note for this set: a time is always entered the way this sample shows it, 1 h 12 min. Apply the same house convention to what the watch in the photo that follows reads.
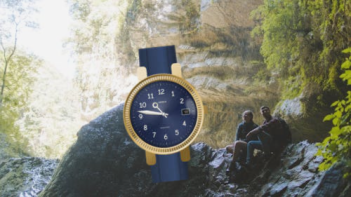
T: 10 h 47 min
